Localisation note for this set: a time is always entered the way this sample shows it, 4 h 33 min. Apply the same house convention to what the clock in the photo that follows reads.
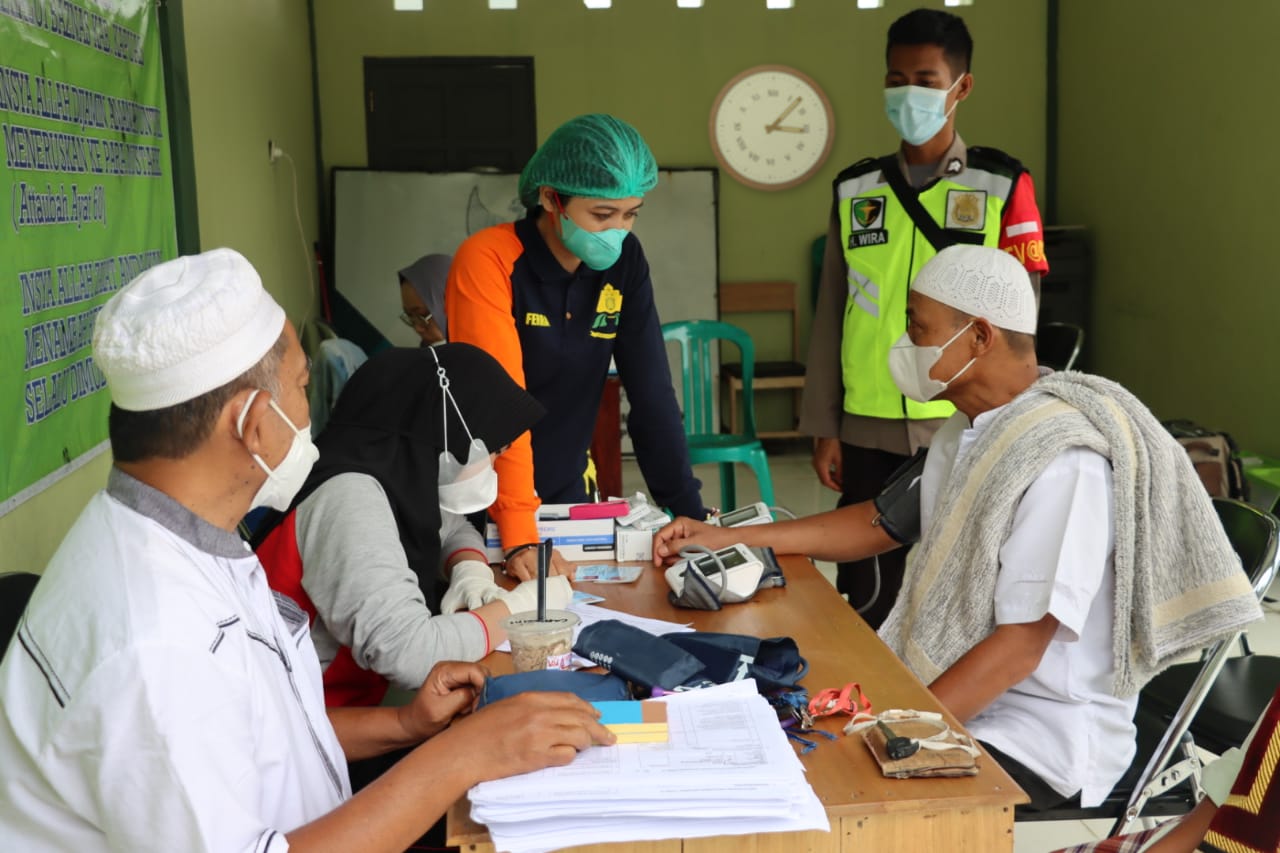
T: 3 h 07 min
